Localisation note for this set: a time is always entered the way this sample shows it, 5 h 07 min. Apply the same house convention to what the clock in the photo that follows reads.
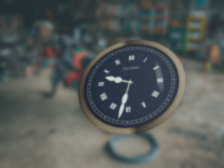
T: 9 h 32 min
